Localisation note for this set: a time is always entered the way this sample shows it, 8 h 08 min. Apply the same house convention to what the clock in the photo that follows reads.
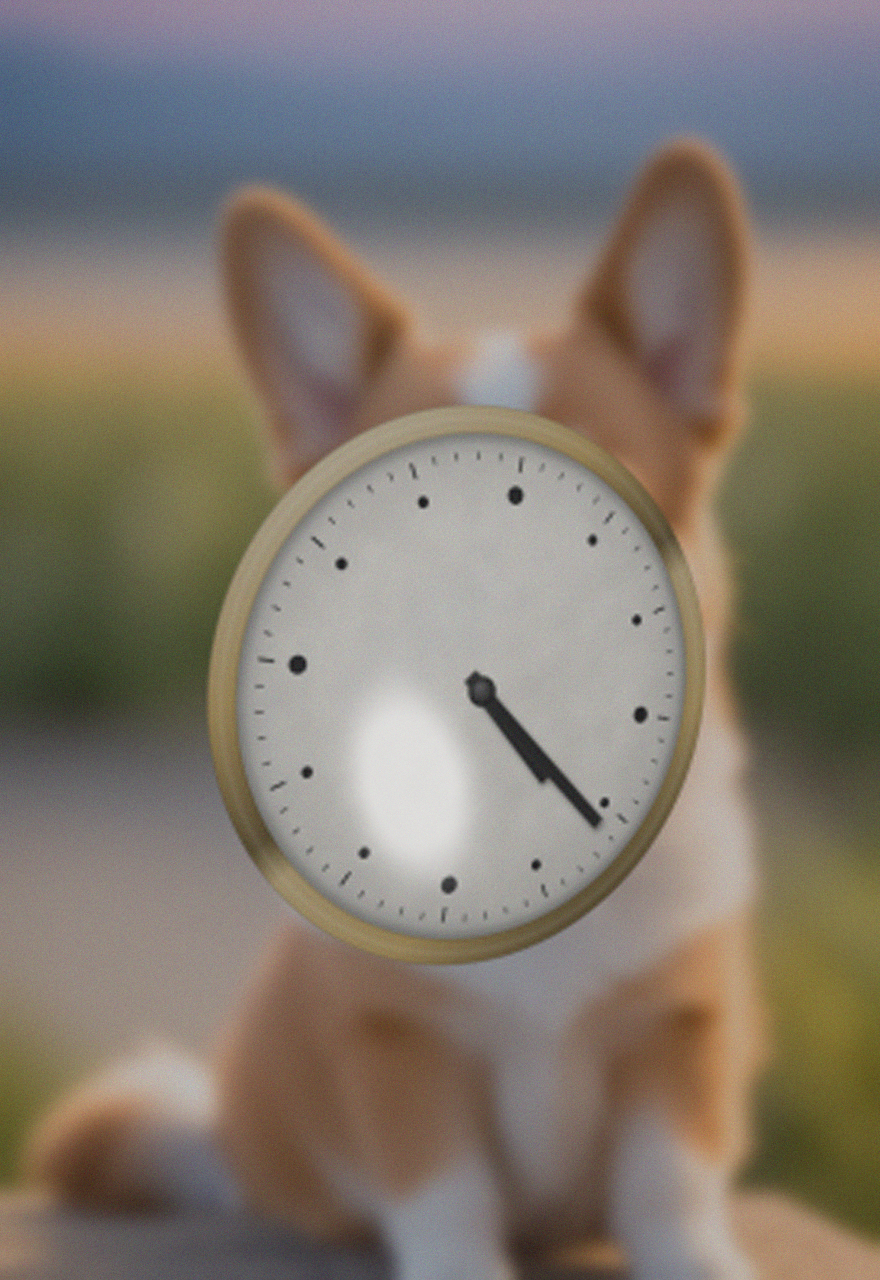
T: 4 h 21 min
